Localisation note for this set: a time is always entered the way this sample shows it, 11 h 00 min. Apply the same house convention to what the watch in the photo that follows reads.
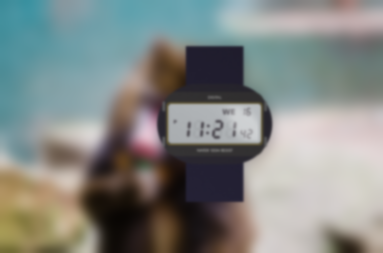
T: 11 h 21 min
